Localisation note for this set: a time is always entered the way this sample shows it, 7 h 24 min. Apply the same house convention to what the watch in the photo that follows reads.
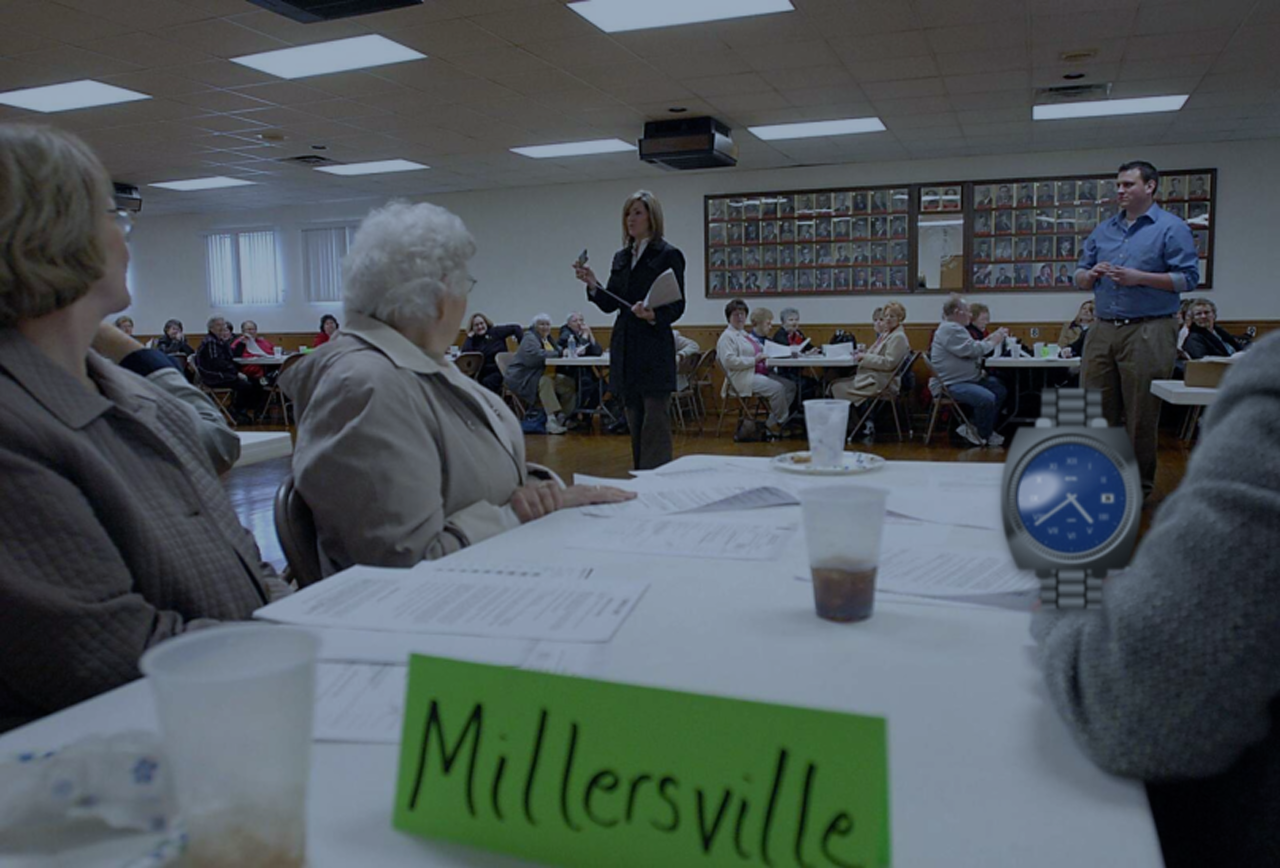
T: 4 h 39 min
